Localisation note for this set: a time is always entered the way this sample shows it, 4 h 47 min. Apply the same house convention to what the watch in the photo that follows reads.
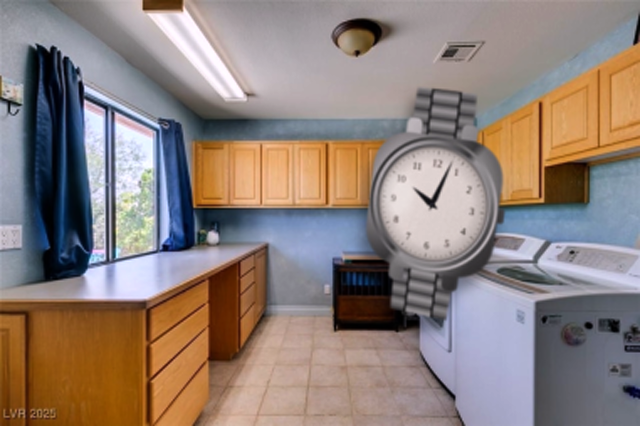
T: 10 h 03 min
